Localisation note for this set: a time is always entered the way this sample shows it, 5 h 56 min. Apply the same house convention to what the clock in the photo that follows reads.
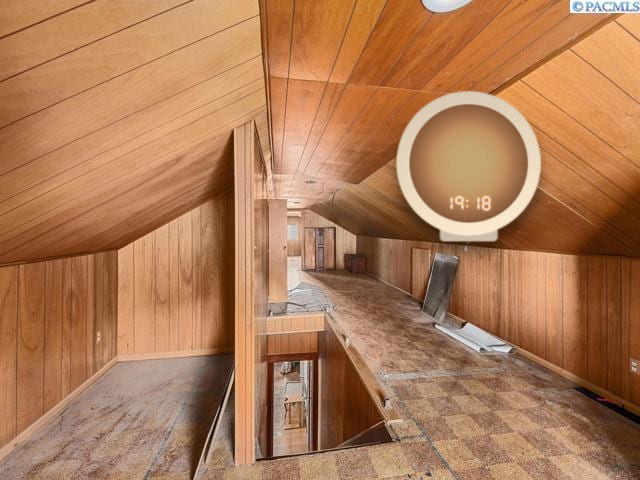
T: 19 h 18 min
